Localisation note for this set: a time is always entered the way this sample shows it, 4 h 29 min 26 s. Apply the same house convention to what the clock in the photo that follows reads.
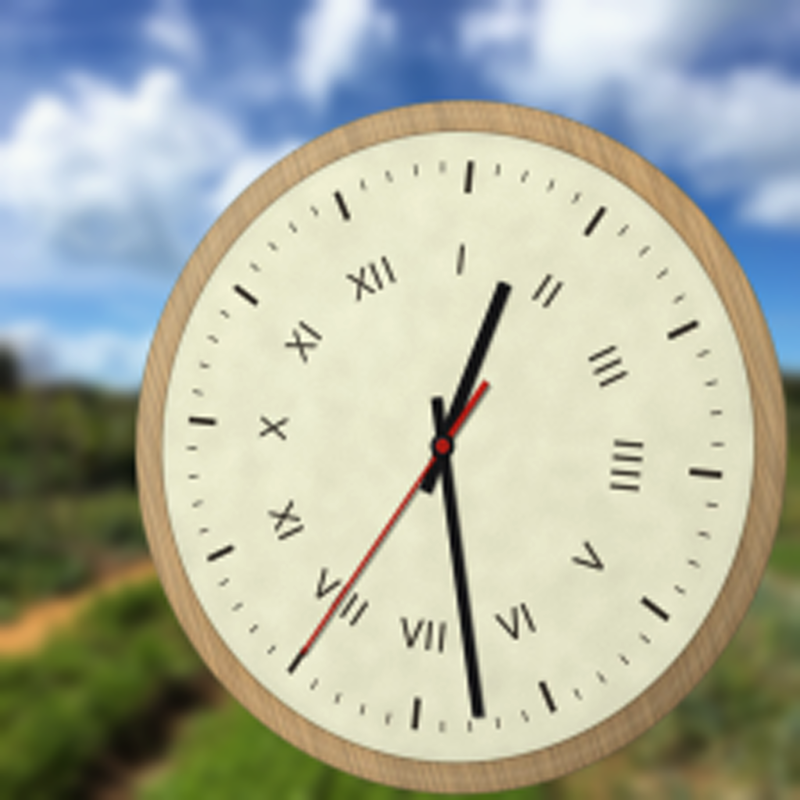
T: 1 h 32 min 40 s
